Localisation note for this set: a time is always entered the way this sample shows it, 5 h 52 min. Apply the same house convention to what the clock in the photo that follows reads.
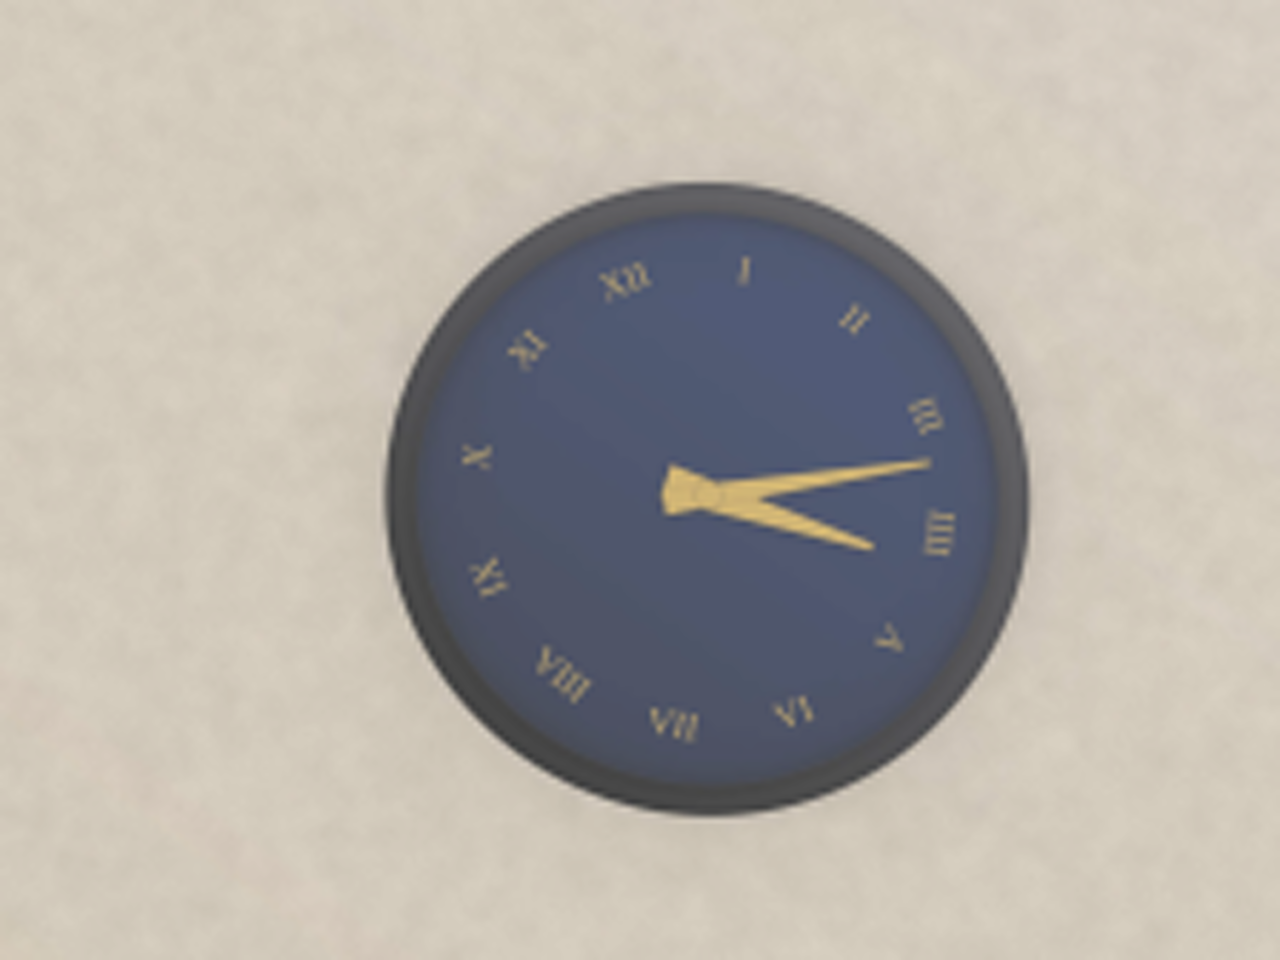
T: 4 h 17 min
